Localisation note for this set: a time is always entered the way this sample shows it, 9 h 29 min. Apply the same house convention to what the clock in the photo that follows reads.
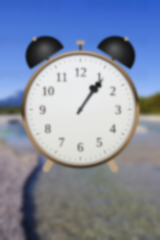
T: 1 h 06 min
